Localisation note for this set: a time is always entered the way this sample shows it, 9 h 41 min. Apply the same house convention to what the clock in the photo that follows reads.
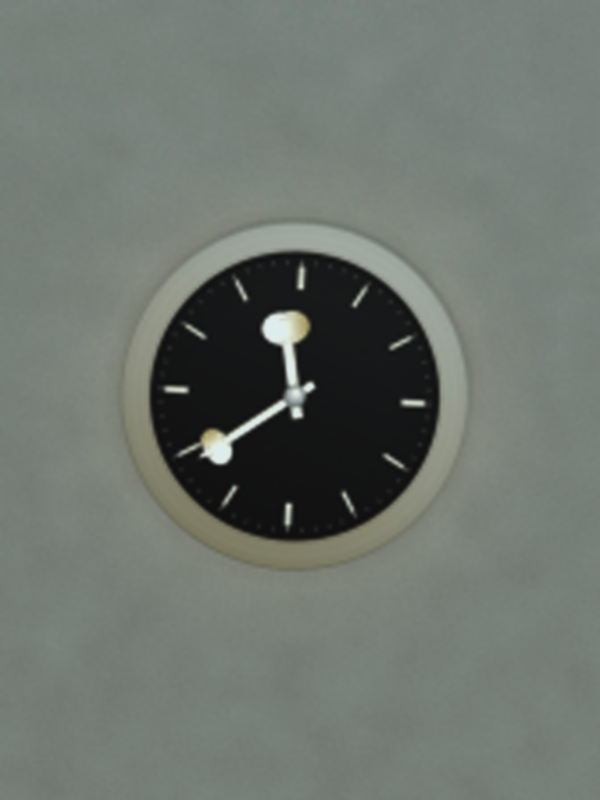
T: 11 h 39 min
